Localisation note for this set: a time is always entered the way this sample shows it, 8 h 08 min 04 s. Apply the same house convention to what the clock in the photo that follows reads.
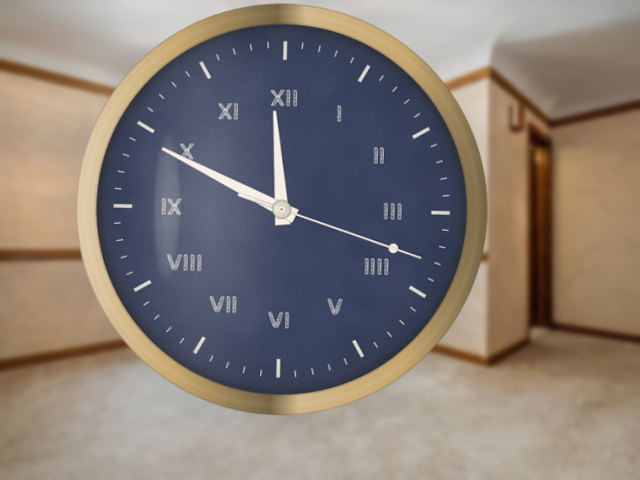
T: 11 h 49 min 18 s
